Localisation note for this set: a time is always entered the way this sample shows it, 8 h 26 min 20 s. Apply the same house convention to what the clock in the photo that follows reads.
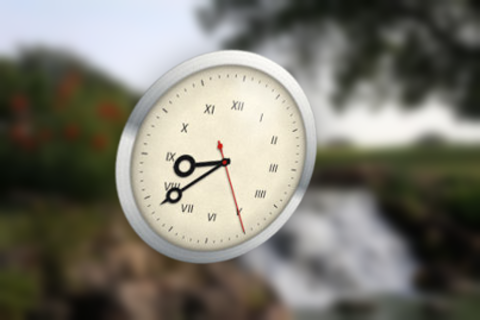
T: 8 h 38 min 25 s
